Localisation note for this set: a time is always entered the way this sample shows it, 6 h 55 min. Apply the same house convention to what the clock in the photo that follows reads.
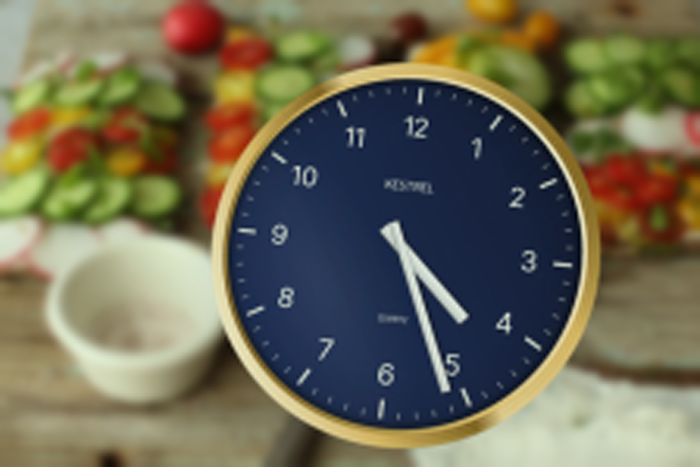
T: 4 h 26 min
